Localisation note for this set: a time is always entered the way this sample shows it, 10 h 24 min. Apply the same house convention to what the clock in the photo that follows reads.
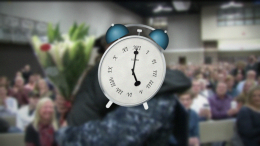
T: 5 h 00 min
